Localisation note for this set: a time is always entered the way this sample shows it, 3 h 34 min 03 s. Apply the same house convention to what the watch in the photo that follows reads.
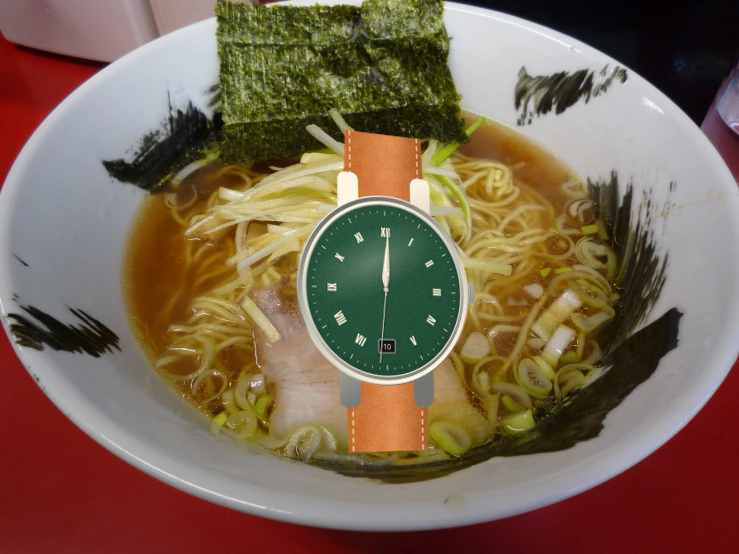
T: 12 h 00 min 31 s
